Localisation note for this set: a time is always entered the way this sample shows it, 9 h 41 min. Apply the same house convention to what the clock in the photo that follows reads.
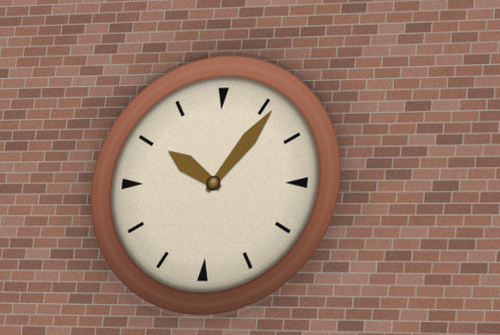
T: 10 h 06 min
